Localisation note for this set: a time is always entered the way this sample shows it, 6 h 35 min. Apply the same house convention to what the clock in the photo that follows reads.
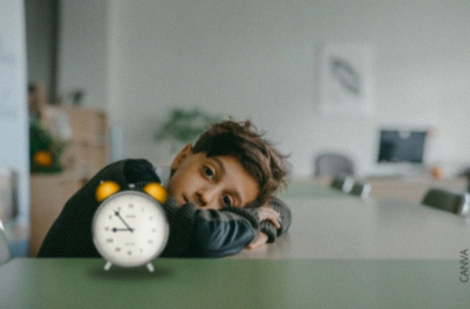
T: 8 h 53 min
